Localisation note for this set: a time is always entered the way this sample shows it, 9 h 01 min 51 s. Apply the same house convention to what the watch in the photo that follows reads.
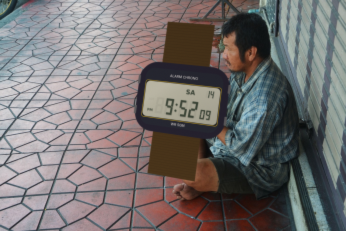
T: 9 h 52 min 09 s
